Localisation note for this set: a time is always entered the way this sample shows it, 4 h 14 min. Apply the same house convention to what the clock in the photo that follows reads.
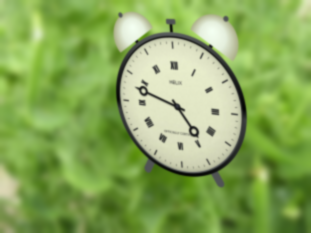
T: 4 h 48 min
